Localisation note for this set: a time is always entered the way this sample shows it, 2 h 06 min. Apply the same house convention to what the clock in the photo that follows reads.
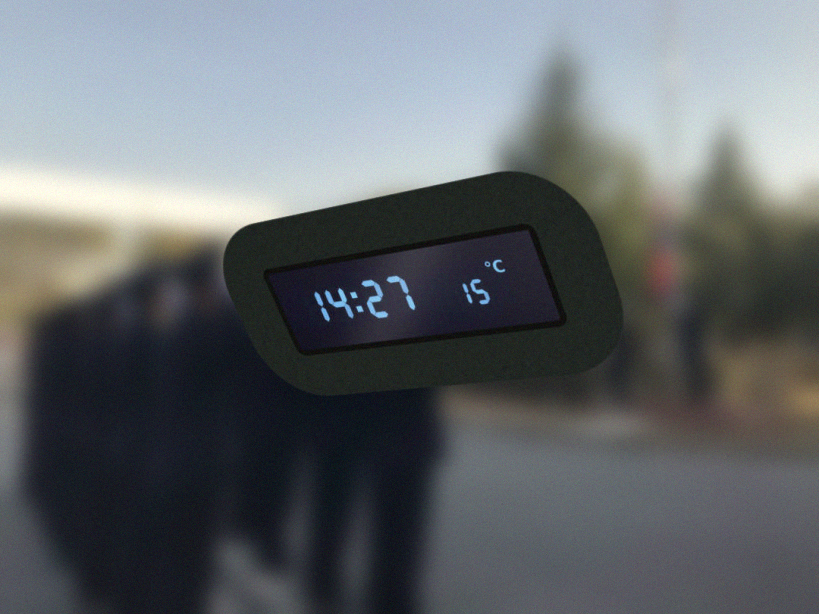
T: 14 h 27 min
